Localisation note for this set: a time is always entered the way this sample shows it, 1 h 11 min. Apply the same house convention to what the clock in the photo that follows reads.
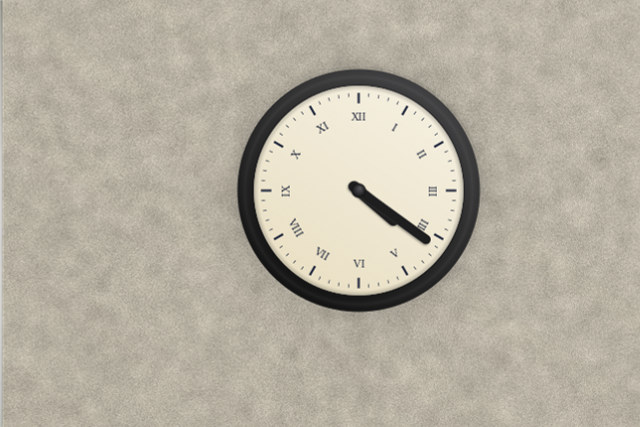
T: 4 h 21 min
